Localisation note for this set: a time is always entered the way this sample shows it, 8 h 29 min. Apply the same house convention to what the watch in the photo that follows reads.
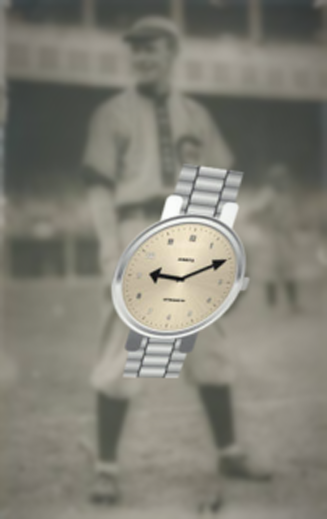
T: 9 h 10 min
